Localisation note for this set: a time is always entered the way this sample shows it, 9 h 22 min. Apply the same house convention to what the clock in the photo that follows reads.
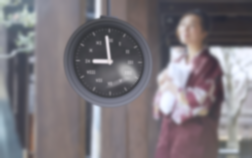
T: 8 h 59 min
